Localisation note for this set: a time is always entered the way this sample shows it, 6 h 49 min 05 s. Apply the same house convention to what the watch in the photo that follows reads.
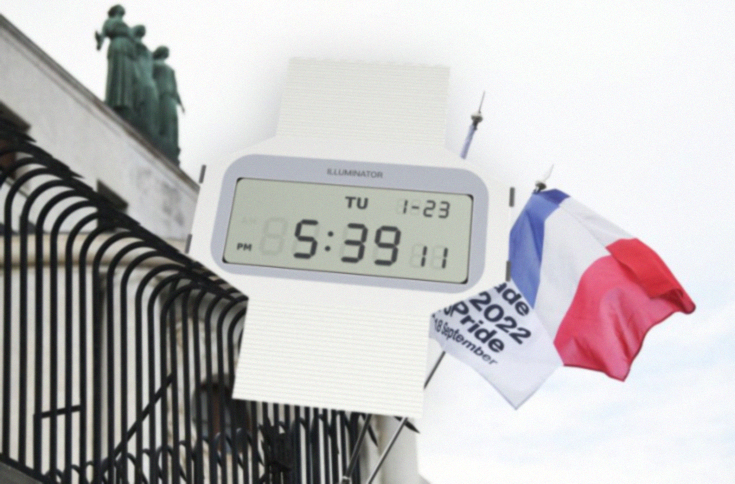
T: 5 h 39 min 11 s
